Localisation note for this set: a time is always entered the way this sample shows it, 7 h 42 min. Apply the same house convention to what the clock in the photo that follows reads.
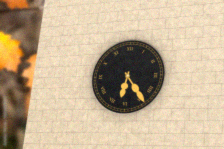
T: 6 h 24 min
